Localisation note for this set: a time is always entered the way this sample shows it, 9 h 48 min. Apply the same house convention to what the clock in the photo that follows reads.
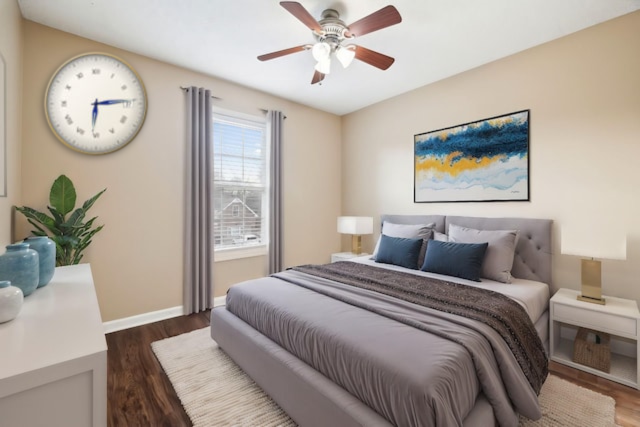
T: 6 h 14 min
